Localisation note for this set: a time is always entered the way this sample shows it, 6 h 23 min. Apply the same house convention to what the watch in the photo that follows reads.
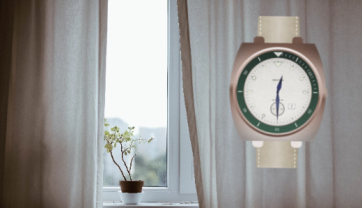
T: 12 h 30 min
